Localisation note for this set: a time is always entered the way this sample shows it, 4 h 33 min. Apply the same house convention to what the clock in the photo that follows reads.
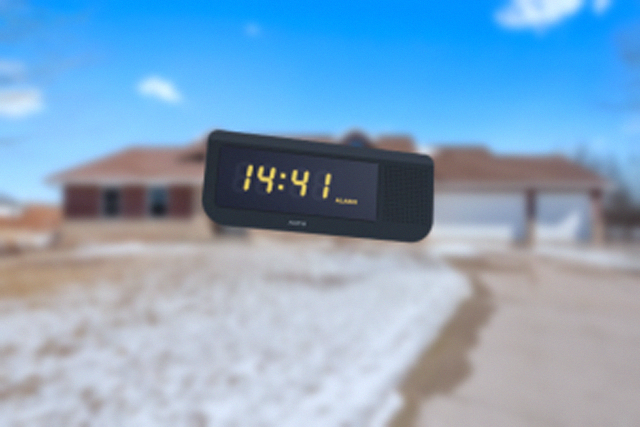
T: 14 h 41 min
